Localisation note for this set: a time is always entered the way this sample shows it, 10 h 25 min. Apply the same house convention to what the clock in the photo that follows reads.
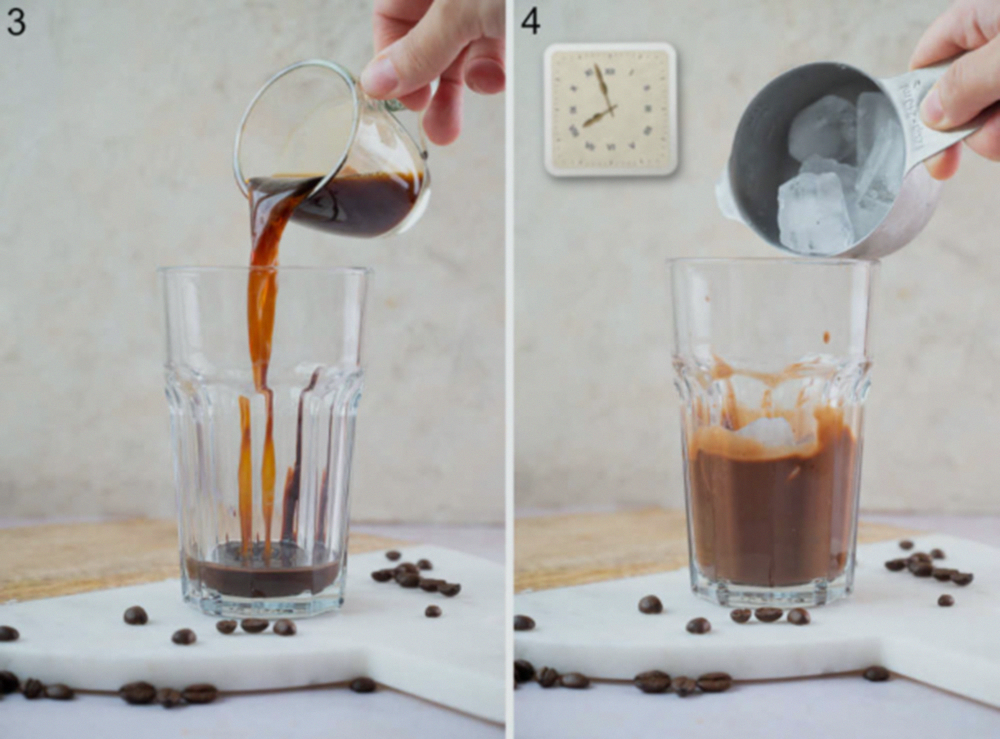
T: 7 h 57 min
